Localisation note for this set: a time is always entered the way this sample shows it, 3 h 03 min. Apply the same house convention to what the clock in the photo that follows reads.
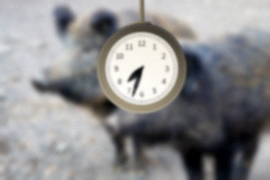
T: 7 h 33 min
